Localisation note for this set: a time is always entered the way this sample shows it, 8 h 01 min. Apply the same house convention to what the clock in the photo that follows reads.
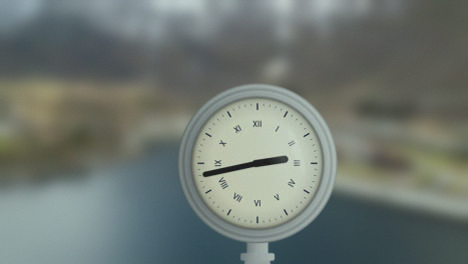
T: 2 h 43 min
